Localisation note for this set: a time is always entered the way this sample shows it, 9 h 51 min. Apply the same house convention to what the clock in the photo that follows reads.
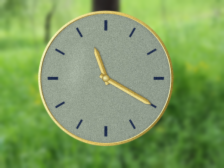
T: 11 h 20 min
